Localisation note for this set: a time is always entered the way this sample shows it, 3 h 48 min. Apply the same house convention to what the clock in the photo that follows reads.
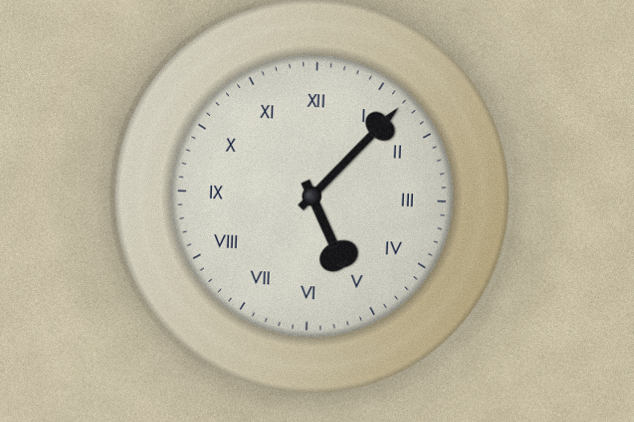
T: 5 h 07 min
